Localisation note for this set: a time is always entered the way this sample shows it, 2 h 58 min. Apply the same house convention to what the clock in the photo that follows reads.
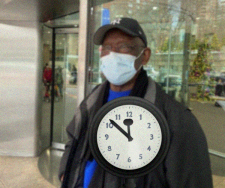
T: 11 h 52 min
